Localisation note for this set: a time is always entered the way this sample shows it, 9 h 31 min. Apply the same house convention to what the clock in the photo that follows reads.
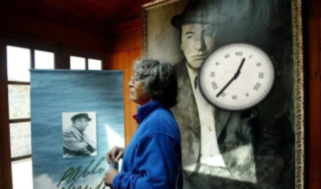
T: 12 h 36 min
